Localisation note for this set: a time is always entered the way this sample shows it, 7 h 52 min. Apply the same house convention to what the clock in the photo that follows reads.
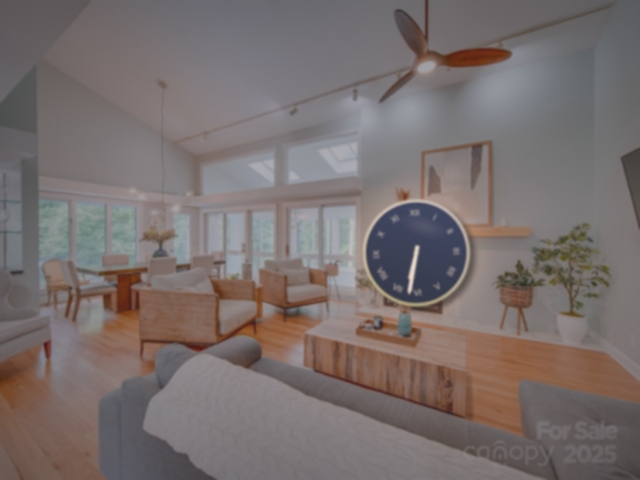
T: 6 h 32 min
